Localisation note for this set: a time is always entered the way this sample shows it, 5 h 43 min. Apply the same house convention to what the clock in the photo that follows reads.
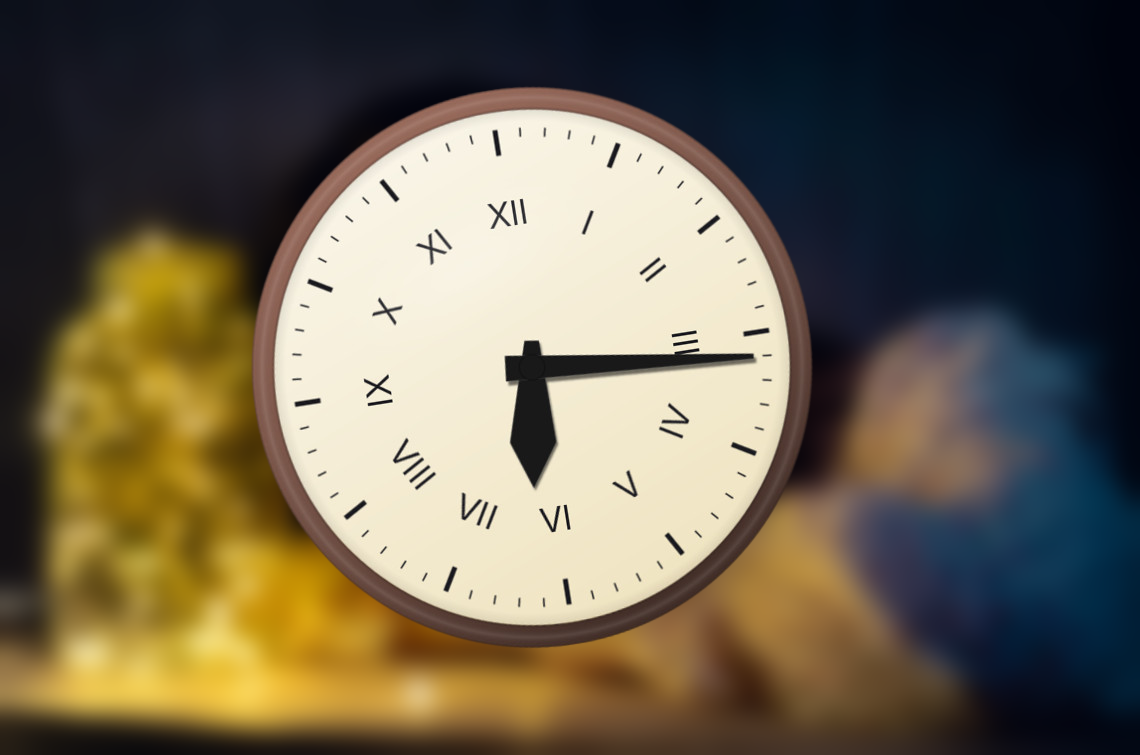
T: 6 h 16 min
